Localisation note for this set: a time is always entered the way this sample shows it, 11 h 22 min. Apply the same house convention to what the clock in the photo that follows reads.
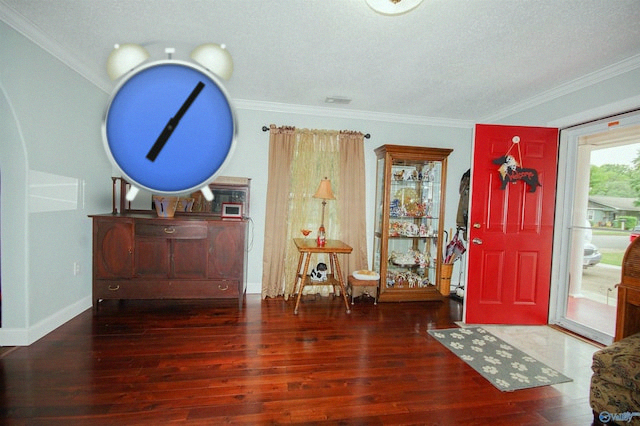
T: 7 h 06 min
